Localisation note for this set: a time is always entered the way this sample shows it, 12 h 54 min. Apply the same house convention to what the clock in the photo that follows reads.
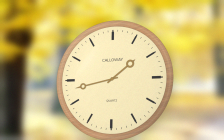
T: 1 h 43 min
